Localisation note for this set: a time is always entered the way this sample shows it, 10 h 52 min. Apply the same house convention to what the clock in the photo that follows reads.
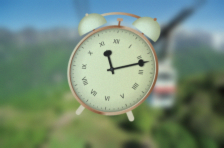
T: 11 h 12 min
